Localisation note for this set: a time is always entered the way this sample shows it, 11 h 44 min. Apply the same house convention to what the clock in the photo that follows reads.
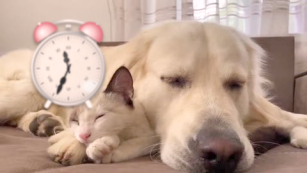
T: 11 h 34 min
